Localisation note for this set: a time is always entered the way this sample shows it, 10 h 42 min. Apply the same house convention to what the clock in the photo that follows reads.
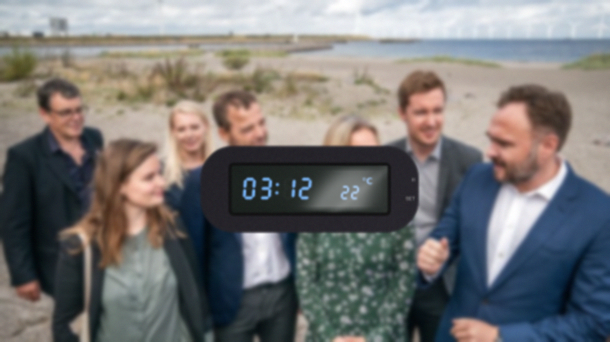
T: 3 h 12 min
